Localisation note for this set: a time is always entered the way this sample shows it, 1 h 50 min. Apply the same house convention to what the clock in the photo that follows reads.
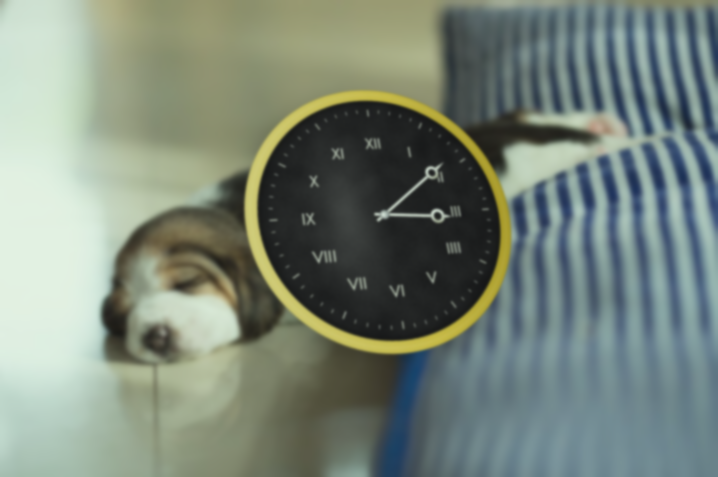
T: 3 h 09 min
